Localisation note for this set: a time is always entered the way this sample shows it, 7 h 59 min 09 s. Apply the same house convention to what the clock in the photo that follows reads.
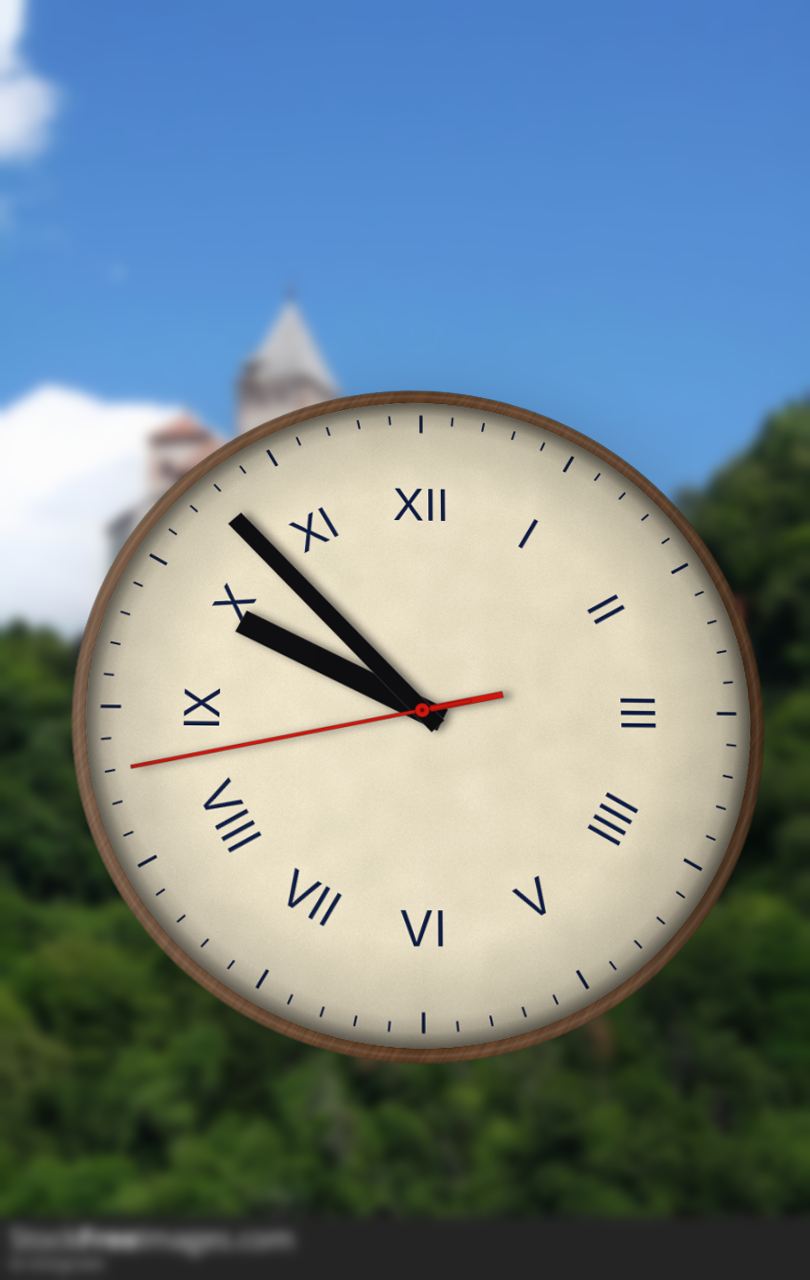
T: 9 h 52 min 43 s
